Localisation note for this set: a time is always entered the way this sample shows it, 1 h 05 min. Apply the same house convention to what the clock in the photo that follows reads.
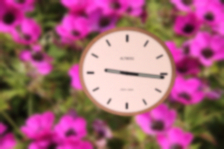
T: 9 h 16 min
